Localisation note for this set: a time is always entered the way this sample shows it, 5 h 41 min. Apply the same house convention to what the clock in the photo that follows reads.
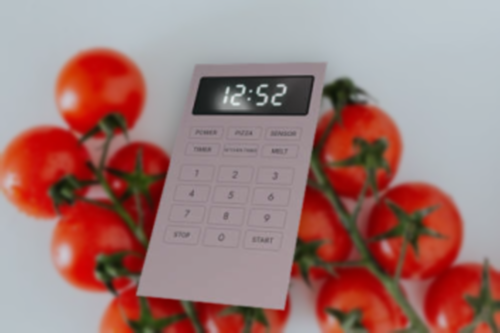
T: 12 h 52 min
